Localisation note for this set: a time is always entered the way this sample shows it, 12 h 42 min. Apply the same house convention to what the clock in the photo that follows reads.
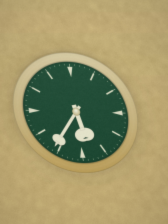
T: 5 h 36 min
